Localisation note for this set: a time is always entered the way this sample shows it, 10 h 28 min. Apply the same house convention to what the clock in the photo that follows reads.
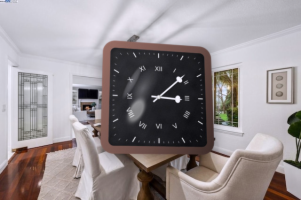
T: 3 h 08 min
